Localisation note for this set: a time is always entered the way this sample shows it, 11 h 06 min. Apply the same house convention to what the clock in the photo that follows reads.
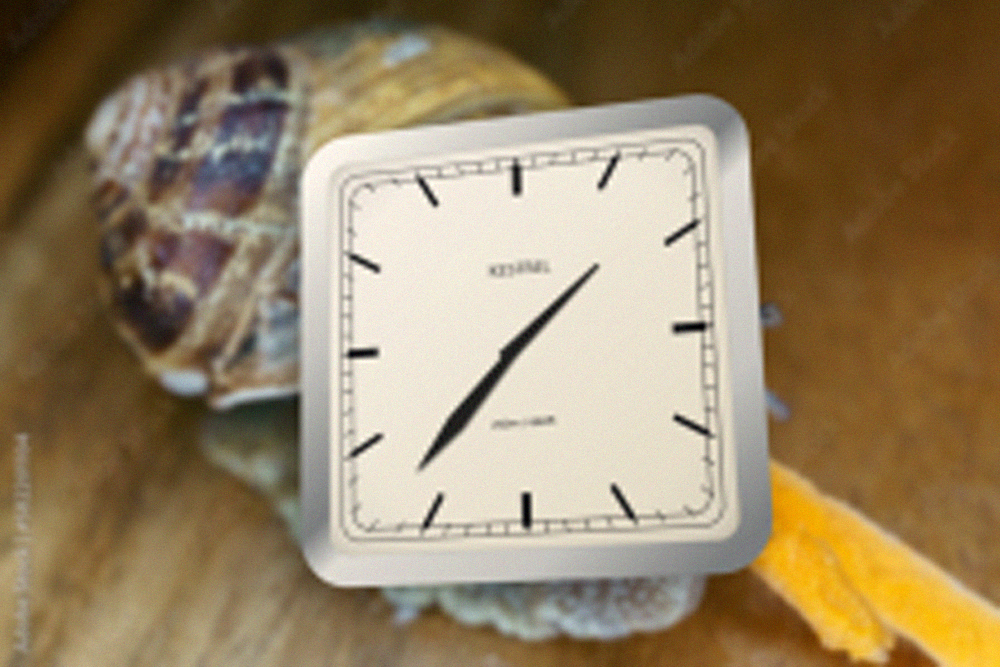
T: 1 h 37 min
